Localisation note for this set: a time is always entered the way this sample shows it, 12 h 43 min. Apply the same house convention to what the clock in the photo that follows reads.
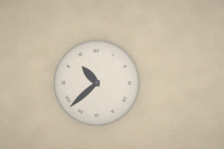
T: 10 h 38 min
